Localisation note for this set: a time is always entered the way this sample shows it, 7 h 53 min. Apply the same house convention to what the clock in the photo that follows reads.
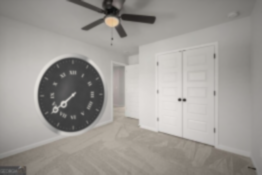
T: 7 h 39 min
